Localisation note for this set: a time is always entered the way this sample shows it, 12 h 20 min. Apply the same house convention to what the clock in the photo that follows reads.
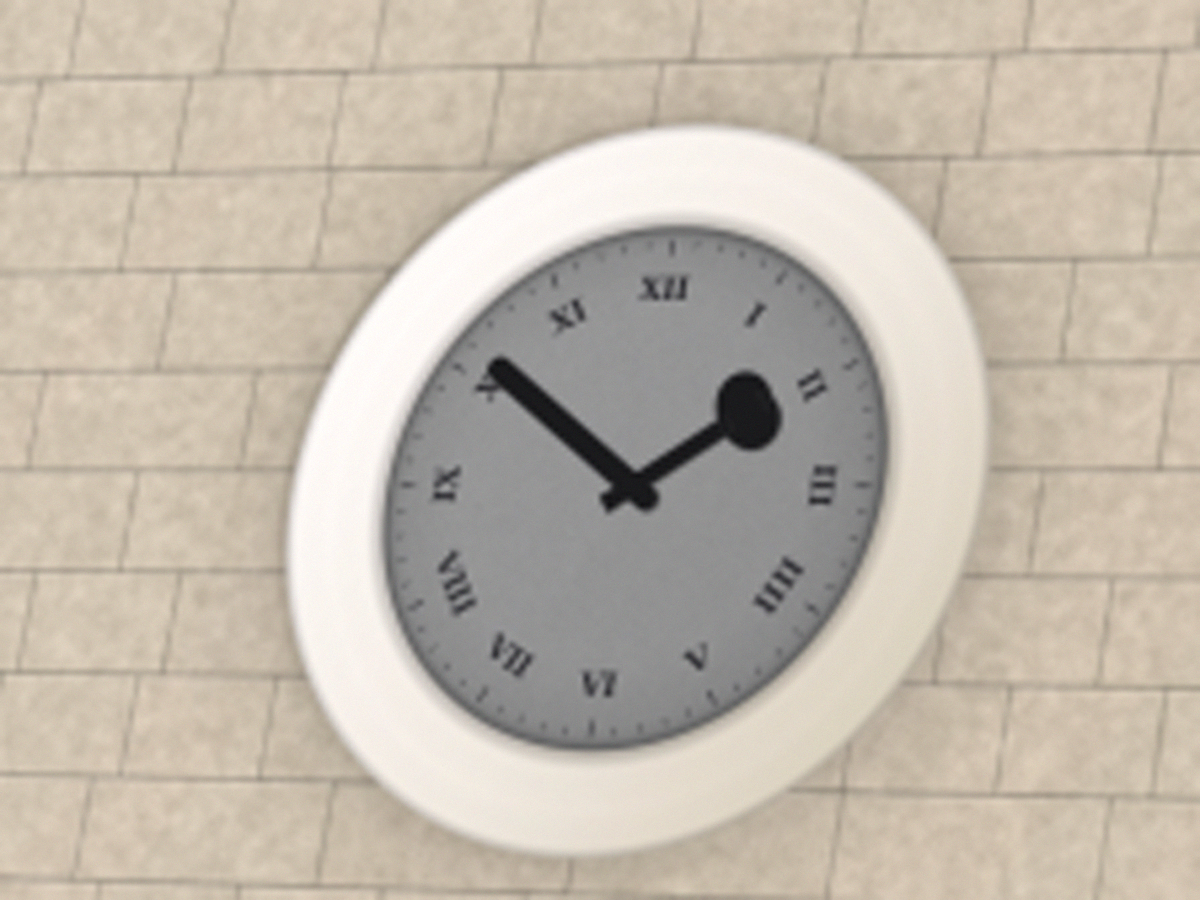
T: 1 h 51 min
